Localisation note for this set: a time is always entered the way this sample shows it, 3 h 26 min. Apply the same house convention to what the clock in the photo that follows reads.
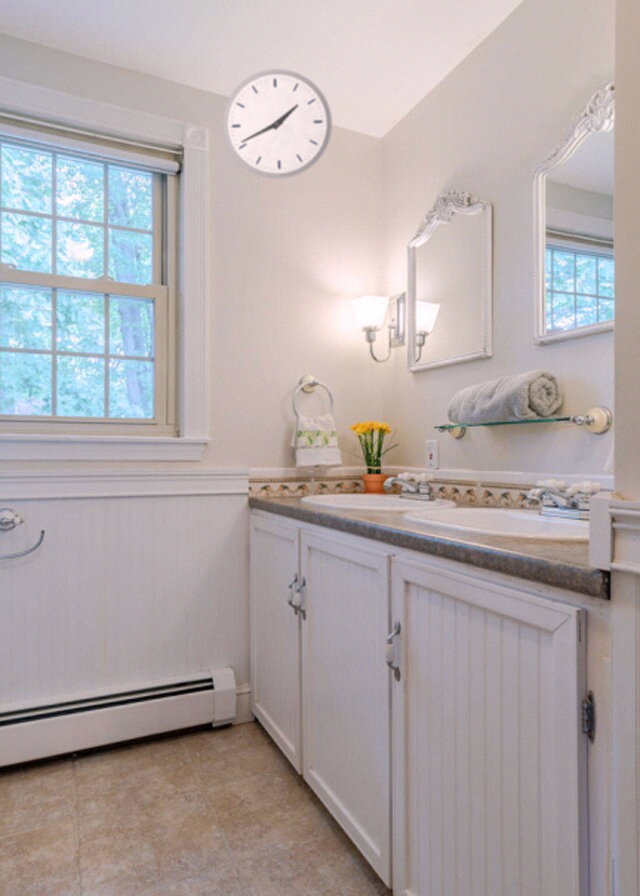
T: 1 h 41 min
